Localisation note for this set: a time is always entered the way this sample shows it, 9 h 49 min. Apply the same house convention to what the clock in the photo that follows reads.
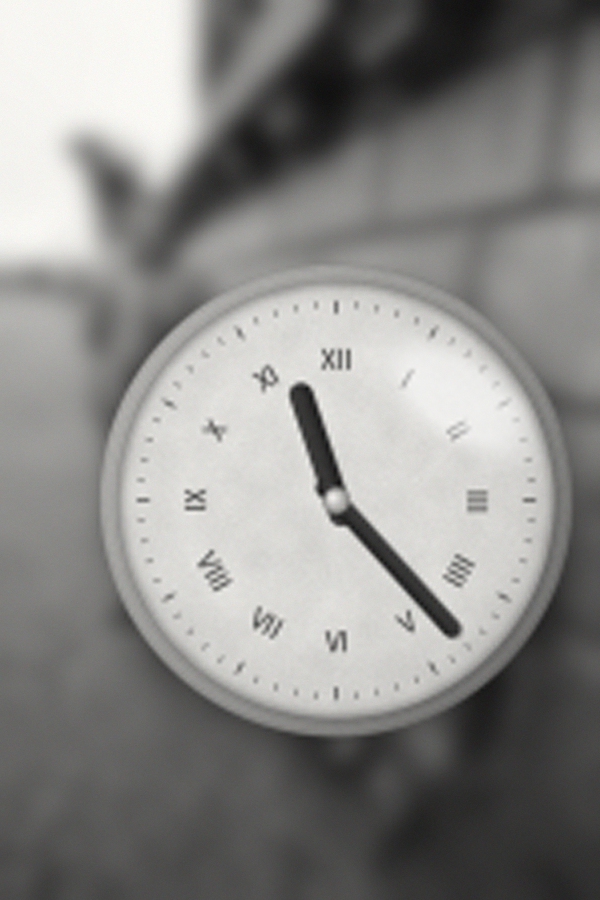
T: 11 h 23 min
